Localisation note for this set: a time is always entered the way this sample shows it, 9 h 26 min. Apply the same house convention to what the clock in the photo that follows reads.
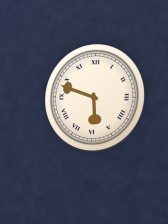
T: 5 h 48 min
